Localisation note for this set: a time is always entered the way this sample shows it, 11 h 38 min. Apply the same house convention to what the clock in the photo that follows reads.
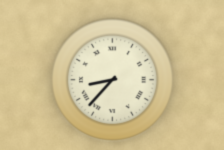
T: 8 h 37 min
